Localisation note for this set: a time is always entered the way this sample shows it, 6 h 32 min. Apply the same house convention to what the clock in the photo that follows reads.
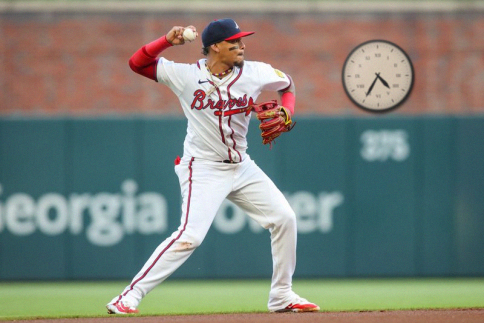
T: 4 h 35 min
